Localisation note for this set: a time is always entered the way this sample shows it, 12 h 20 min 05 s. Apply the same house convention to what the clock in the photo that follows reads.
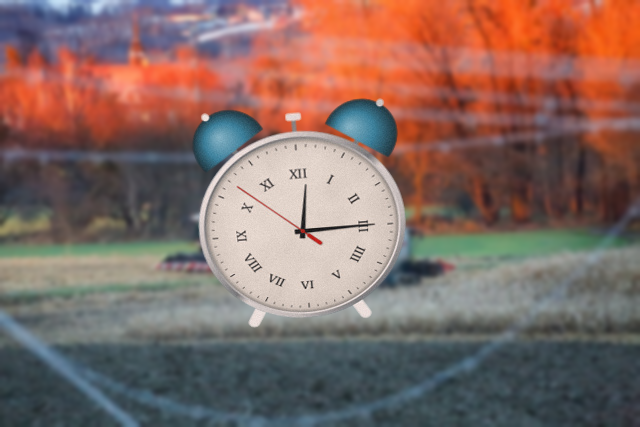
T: 12 h 14 min 52 s
